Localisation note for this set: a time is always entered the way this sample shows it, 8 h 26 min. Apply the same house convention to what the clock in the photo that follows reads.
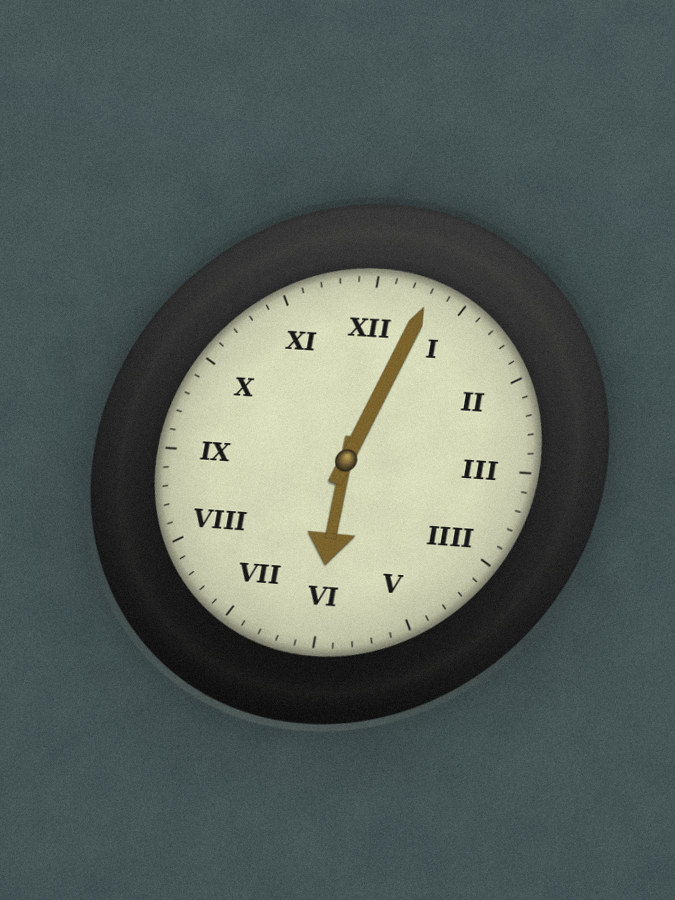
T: 6 h 03 min
